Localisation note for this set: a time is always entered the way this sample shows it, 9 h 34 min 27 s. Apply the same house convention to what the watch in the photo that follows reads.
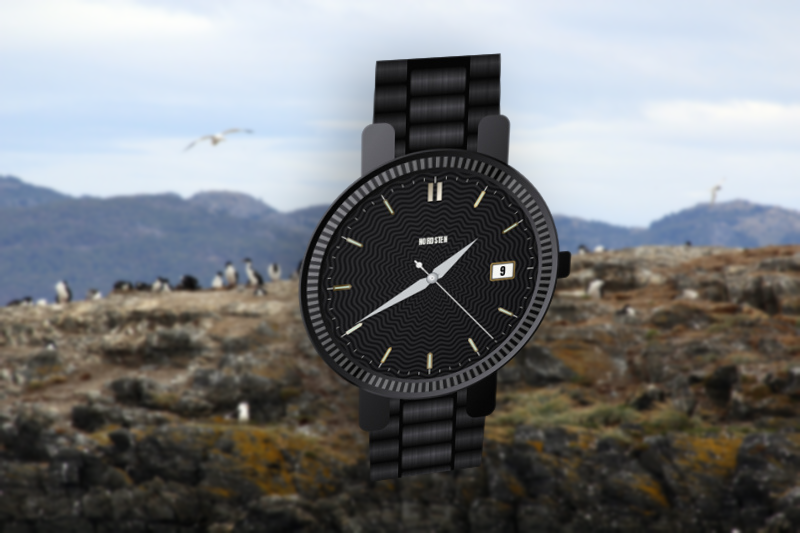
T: 1 h 40 min 23 s
